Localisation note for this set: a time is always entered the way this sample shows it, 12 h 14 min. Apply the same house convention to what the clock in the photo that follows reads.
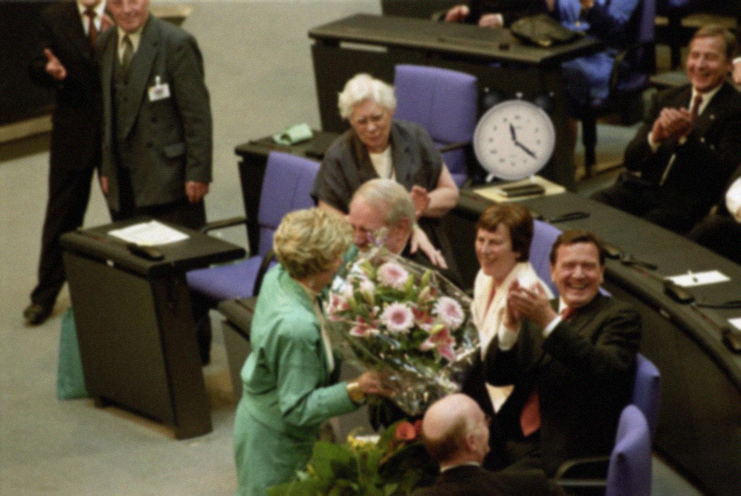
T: 11 h 21 min
